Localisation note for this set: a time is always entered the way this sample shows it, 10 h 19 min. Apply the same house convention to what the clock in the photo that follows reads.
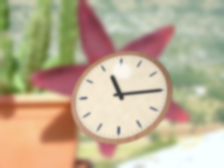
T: 11 h 15 min
